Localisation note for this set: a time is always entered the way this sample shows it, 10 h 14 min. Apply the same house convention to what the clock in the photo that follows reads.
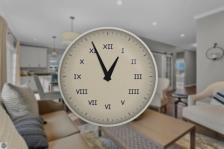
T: 12 h 56 min
